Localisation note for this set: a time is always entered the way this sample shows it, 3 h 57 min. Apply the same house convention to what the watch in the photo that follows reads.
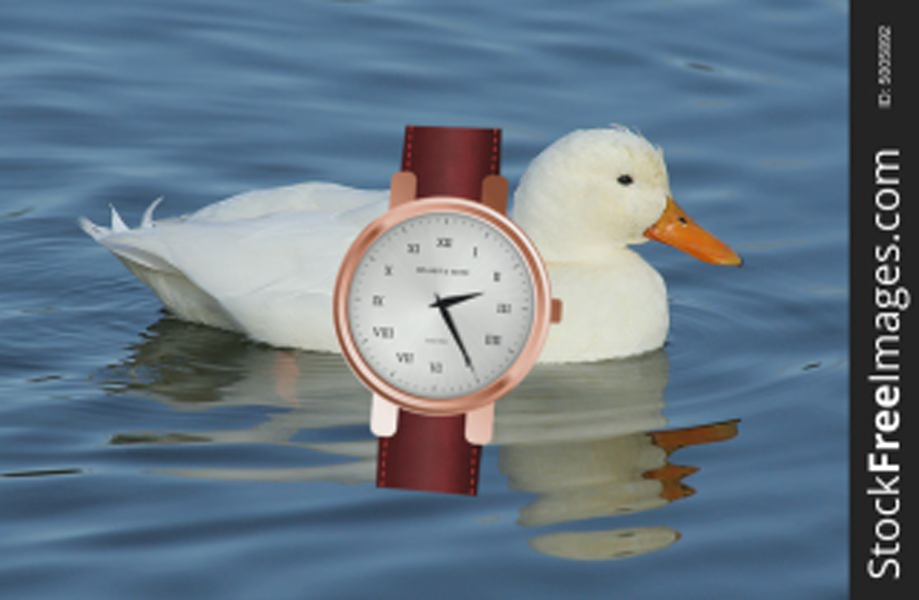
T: 2 h 25 min
